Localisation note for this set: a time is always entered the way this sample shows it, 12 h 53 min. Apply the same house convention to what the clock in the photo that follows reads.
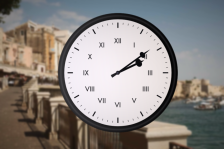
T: 2 h 09 min
